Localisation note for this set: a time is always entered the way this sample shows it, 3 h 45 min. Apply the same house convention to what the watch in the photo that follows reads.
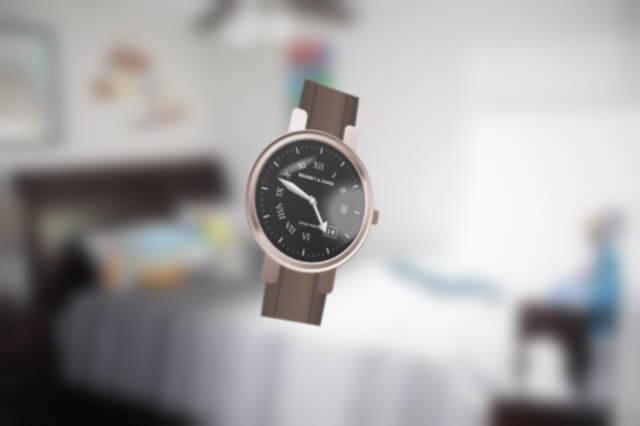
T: 4 h 48 min
